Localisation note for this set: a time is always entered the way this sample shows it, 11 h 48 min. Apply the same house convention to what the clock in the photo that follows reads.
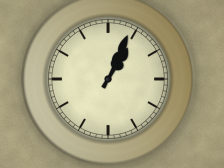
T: 1 h 04 min
